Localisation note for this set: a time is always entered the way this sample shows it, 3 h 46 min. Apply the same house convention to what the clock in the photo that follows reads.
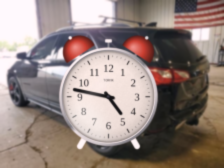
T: 4 h 47 min
